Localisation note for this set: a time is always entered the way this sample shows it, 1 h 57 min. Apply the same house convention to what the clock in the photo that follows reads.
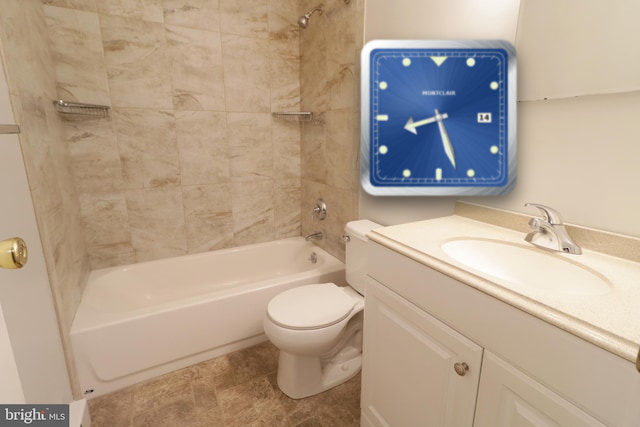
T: 8 h 27 min
